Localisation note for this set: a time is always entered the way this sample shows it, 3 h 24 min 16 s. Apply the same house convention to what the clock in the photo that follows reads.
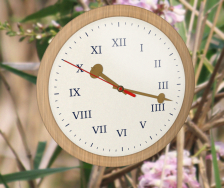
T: 10 h 17 min 50 s
